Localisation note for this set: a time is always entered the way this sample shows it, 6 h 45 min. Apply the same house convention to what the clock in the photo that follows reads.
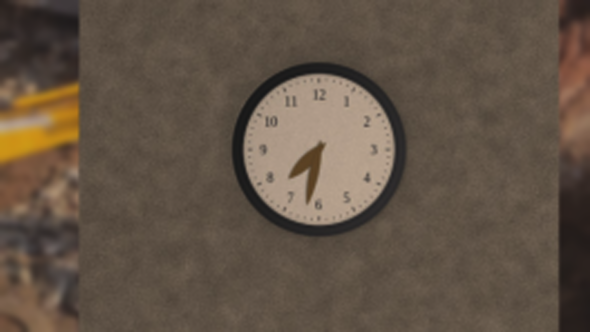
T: 7 h 32 min
